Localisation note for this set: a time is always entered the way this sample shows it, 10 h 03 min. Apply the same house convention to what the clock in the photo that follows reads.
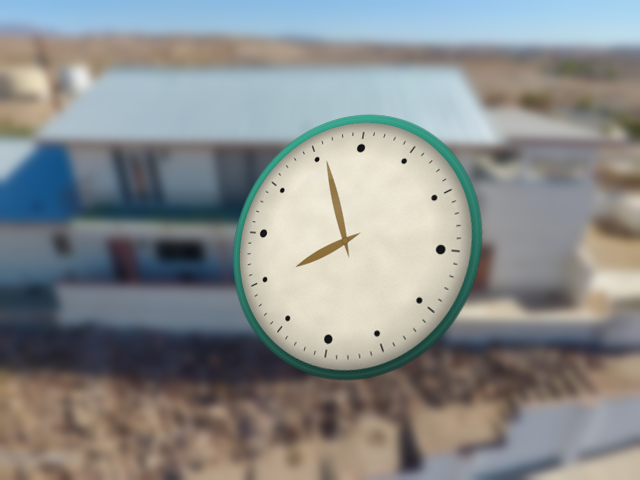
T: 7 h 56 min
